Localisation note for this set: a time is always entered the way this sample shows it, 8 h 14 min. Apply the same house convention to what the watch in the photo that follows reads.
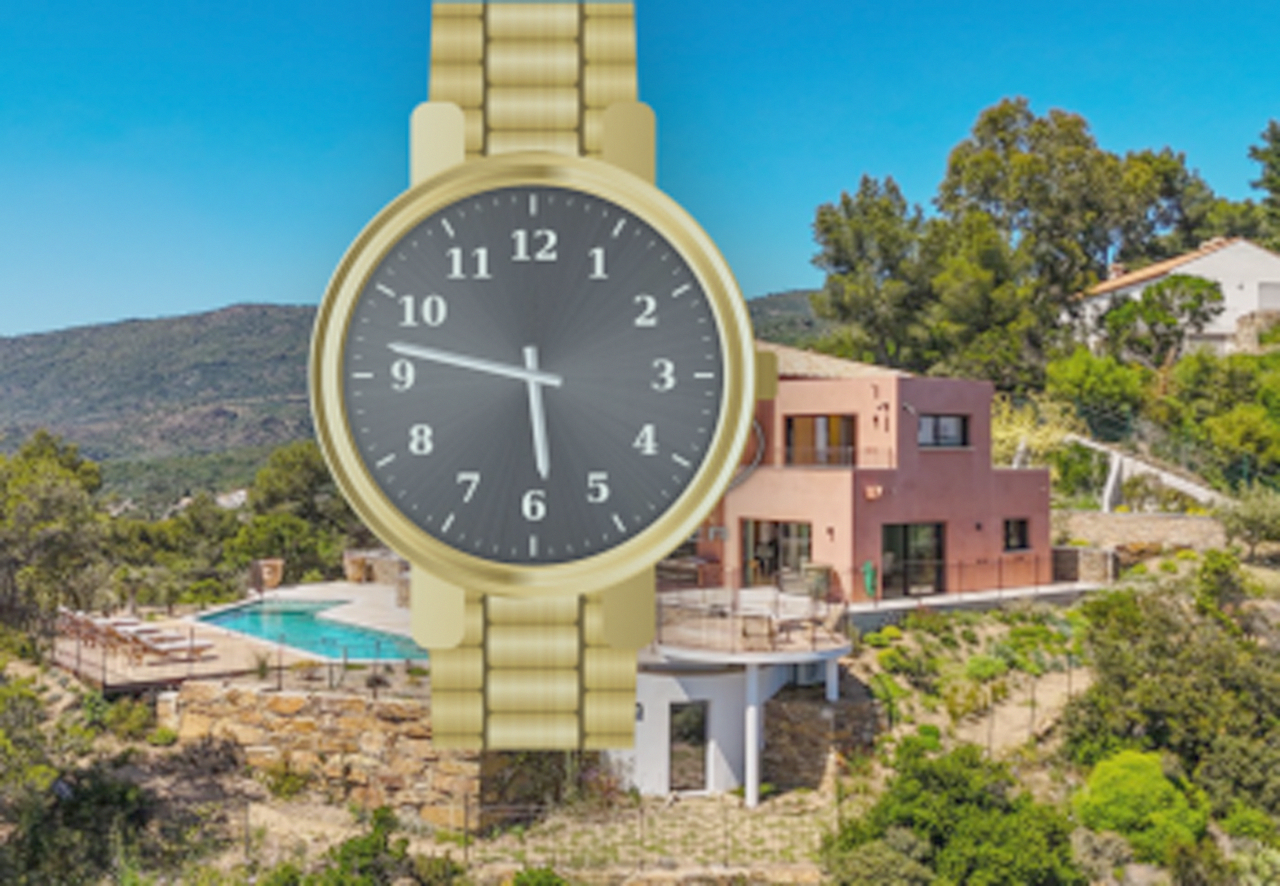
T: 5 h 47 min
